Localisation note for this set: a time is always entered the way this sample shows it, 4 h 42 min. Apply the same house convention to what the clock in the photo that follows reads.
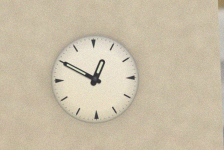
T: 12 h 50 min
